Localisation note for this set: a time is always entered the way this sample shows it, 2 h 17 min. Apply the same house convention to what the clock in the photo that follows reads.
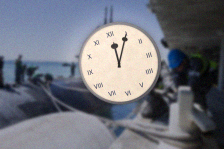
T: 12 h 05 min
